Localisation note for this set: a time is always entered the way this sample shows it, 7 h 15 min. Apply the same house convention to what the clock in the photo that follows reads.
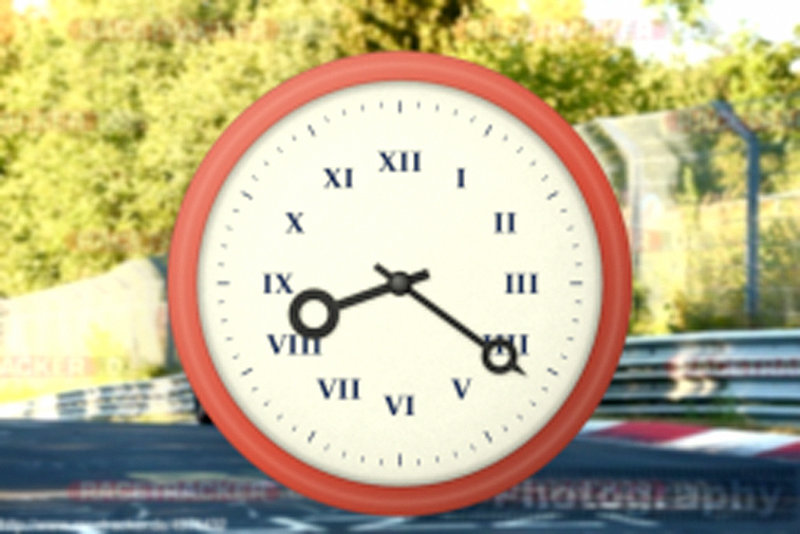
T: 8 h 21 min
